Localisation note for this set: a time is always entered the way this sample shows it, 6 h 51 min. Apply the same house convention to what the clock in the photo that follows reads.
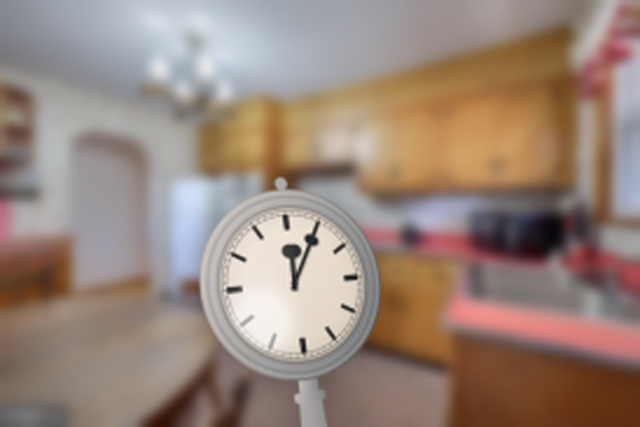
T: 12 h 05 min
